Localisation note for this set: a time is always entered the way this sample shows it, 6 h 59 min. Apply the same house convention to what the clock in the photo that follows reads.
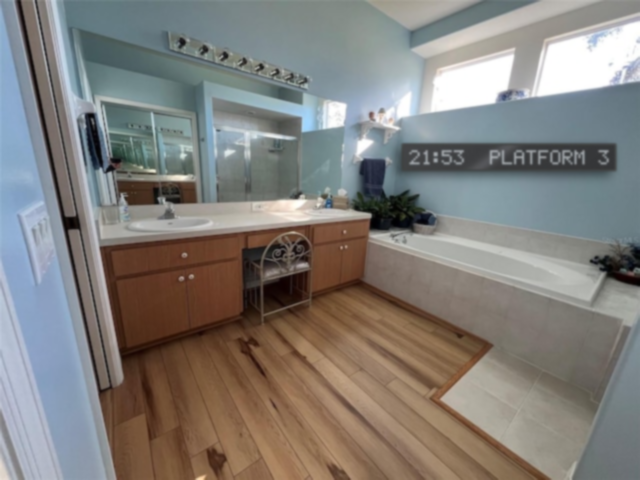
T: 21 h 53 min
